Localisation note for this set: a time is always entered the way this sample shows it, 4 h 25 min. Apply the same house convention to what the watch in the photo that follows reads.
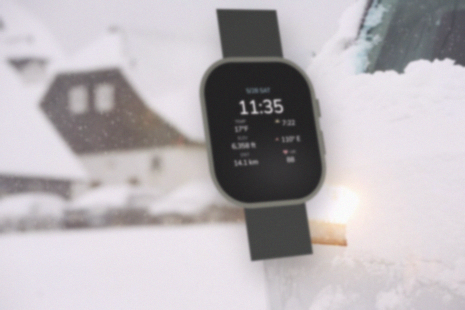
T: 11 h 35 min
